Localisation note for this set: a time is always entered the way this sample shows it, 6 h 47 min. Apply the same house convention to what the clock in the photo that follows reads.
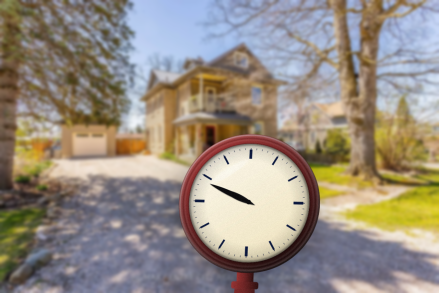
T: 9 h 49 min
